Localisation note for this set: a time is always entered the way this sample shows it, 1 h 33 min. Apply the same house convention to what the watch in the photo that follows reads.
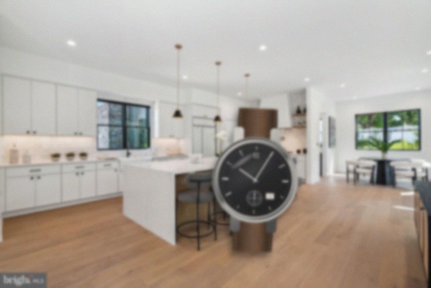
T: 10 h 05 min
